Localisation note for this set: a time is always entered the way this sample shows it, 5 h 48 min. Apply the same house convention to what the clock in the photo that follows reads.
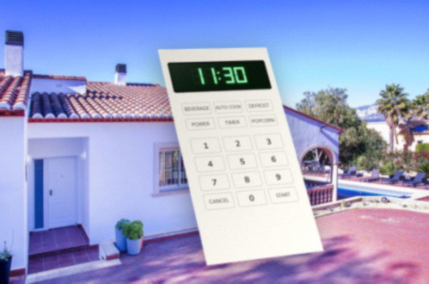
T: 11 h 30 min
